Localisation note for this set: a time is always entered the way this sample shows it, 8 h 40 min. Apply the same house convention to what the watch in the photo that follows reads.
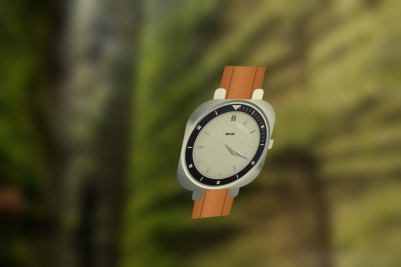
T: 4 h 20 min
